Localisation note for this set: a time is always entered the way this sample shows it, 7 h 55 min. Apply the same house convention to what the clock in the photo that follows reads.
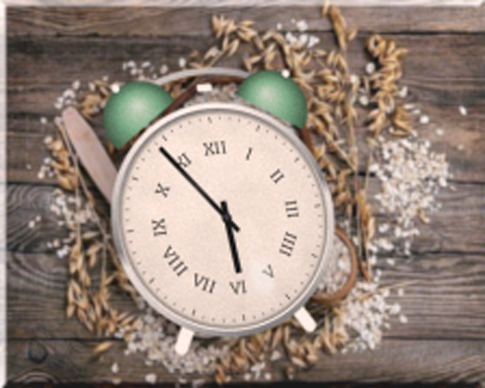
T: 5 h 54 min
